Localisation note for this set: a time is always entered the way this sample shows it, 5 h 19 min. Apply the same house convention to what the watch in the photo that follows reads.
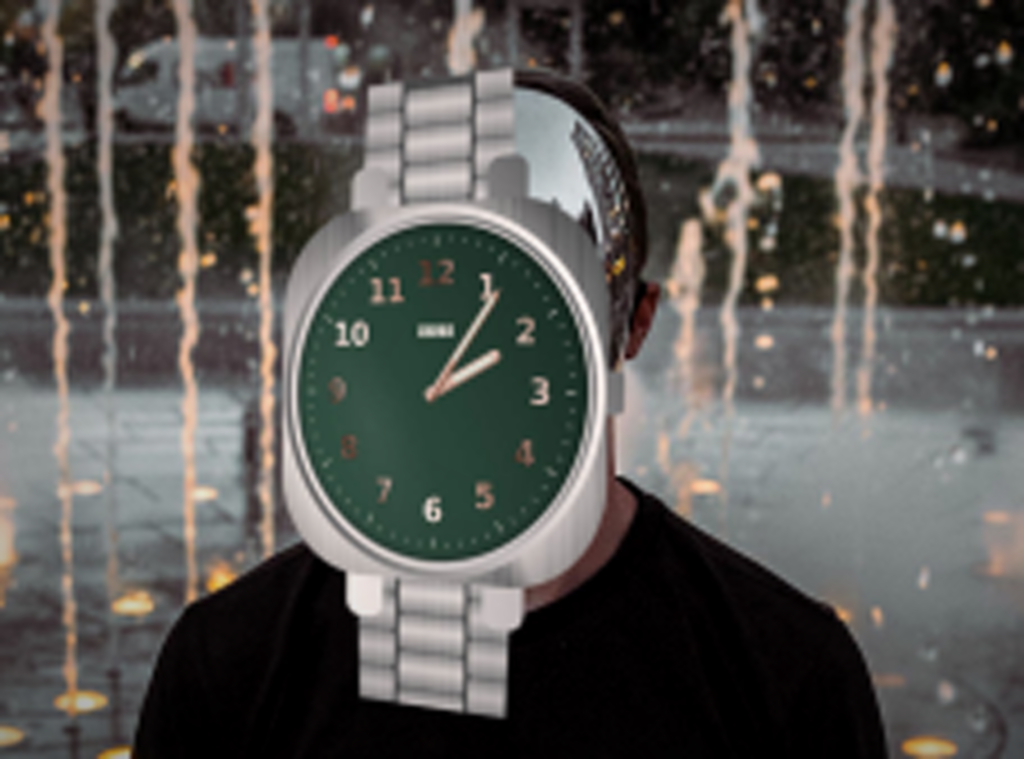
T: 2 h 06 min
